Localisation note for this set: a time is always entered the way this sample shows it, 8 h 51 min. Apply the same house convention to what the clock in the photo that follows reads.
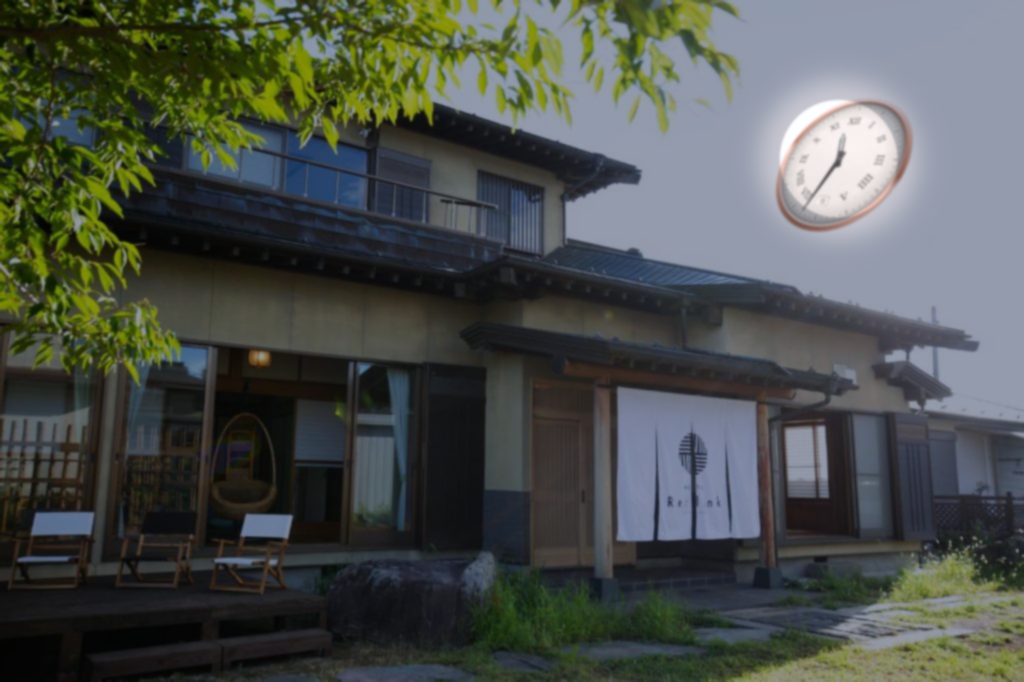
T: 11 h 33 min
